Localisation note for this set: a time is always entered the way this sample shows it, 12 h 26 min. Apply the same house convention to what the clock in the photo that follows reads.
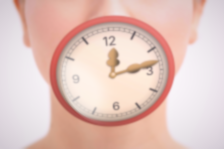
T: 12 h 13 min
